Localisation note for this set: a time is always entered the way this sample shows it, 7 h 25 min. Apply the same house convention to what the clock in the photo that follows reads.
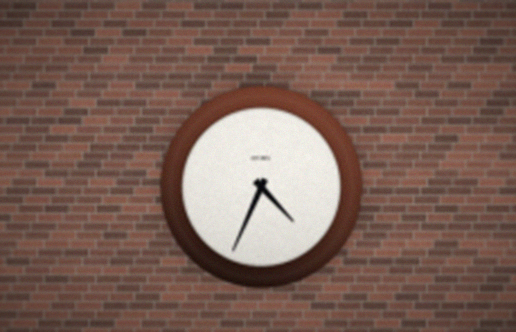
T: 4 h 34 min
